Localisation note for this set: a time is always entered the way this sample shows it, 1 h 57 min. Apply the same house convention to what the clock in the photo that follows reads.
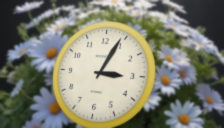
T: 3 h 04 min
